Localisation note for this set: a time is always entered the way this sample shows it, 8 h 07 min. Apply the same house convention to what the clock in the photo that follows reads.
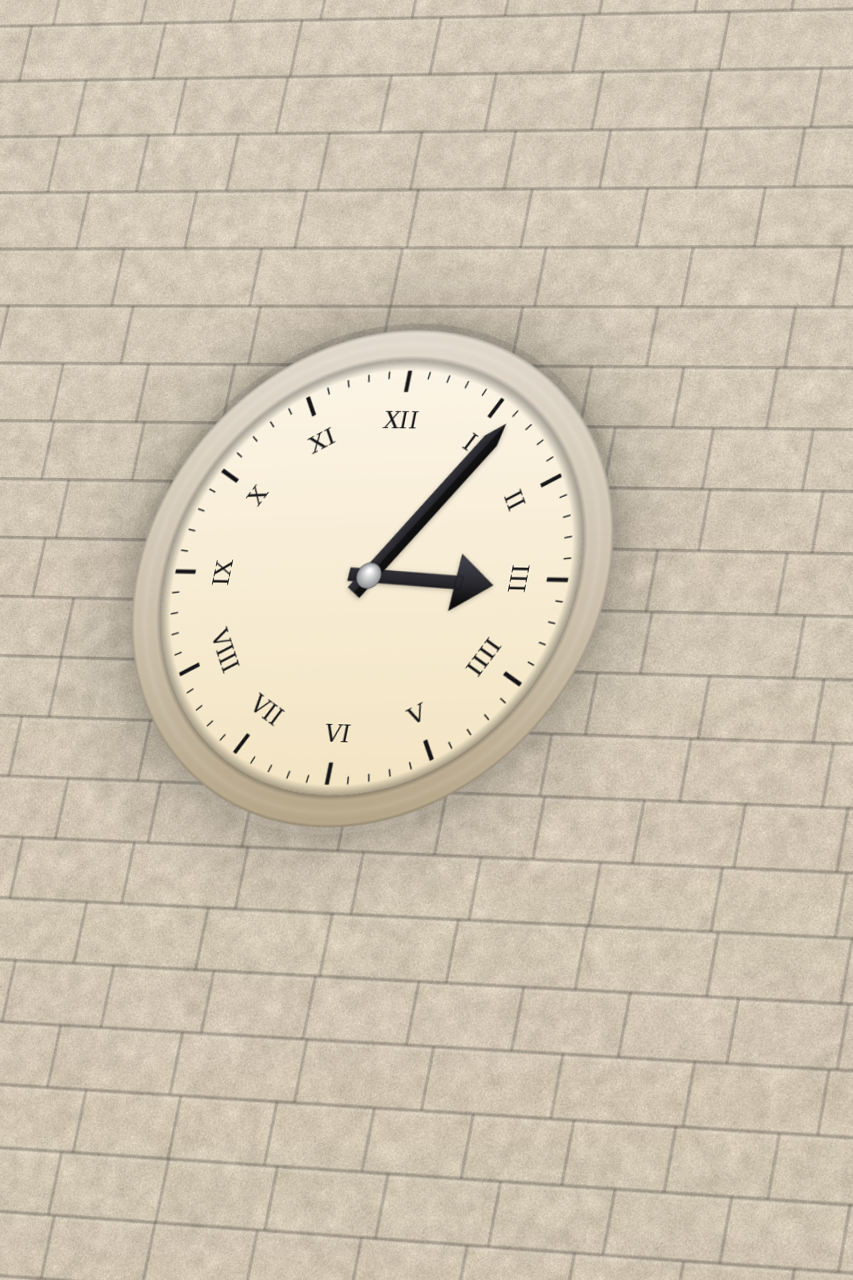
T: 3 h 06 min
